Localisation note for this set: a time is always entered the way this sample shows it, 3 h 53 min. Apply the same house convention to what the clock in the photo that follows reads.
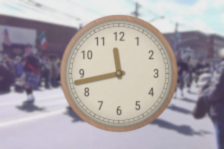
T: 11 h 43 min
